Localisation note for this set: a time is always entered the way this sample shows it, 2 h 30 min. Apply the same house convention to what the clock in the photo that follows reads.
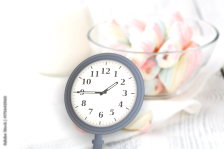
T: 1 h 45 min
